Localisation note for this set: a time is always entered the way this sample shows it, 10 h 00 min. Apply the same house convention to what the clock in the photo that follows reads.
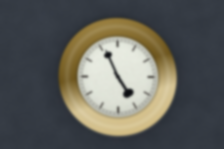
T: 4 h 56 min
